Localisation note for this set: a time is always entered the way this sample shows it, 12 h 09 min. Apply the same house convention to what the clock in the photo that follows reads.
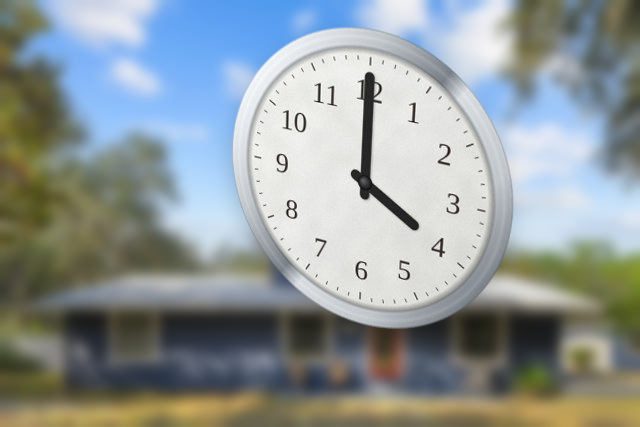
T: 4 h 00 min
